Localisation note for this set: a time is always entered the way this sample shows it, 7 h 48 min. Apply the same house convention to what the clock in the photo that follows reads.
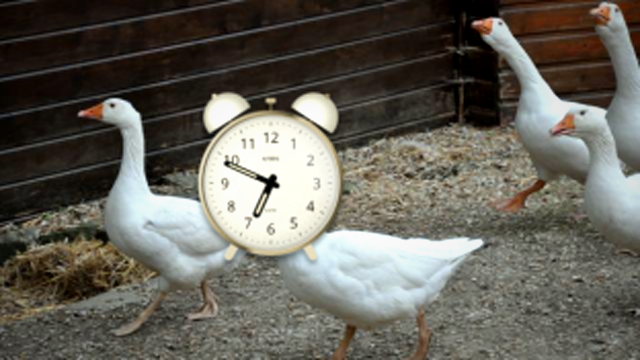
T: 6 h 49 min
